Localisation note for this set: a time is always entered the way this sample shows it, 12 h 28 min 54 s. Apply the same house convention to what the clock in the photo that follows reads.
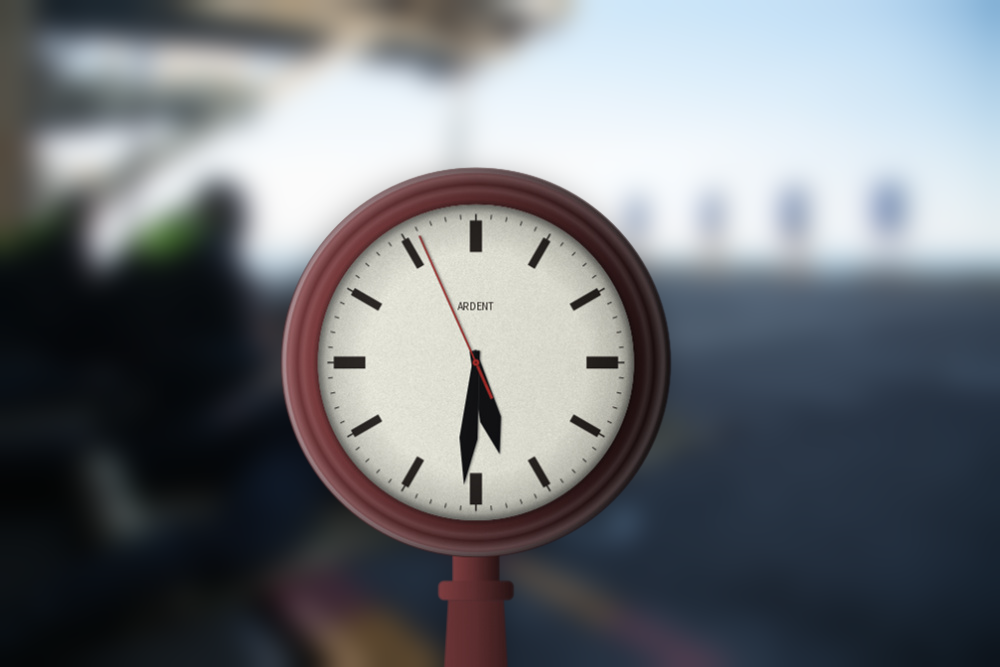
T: 5 h 30 min 56 s
